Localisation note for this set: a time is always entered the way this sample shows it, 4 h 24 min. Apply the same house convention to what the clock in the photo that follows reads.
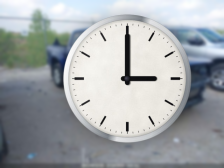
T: 3 h 00 min
